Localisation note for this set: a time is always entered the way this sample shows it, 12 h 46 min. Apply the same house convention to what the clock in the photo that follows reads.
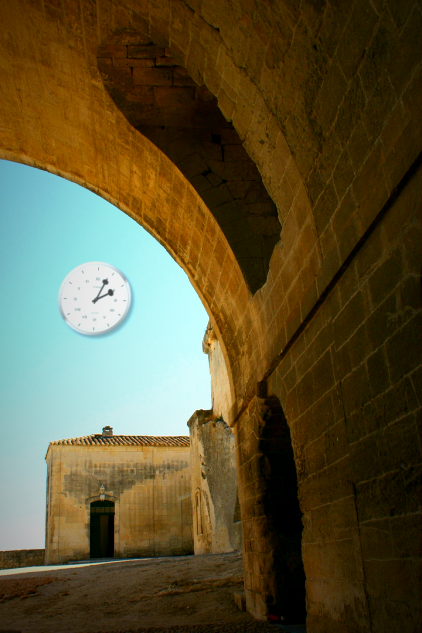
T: 2 h 04 min
